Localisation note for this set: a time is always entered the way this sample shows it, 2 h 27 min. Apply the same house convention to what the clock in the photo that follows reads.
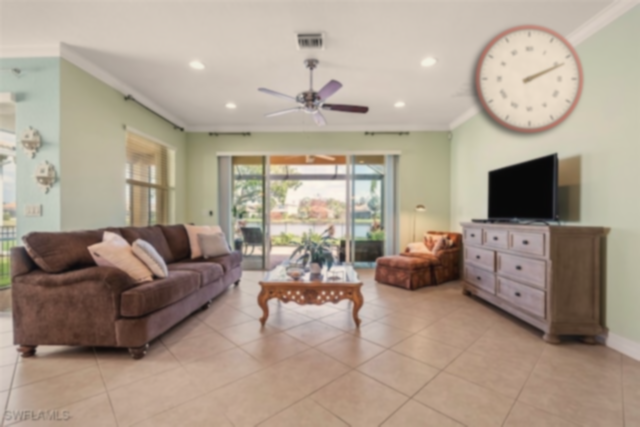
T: 2 h 11 min
